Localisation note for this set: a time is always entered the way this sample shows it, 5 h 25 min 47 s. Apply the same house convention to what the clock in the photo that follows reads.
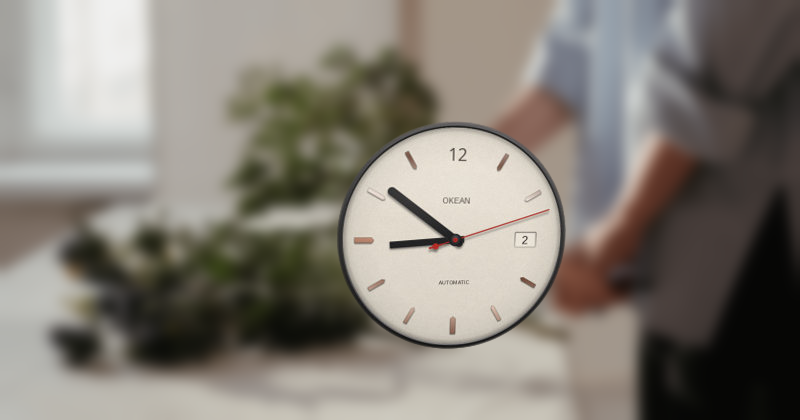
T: 8 h 51 min 12 s
